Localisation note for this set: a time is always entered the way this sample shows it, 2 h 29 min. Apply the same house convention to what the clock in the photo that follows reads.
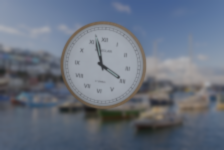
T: 3 h 57 min
